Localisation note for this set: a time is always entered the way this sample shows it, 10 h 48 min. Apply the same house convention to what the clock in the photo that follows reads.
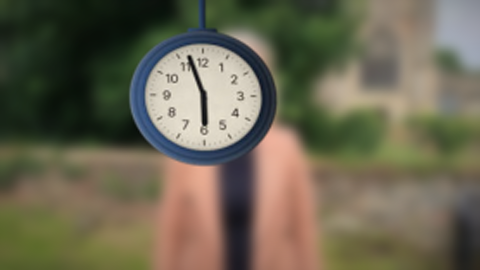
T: 5 h 57 min
